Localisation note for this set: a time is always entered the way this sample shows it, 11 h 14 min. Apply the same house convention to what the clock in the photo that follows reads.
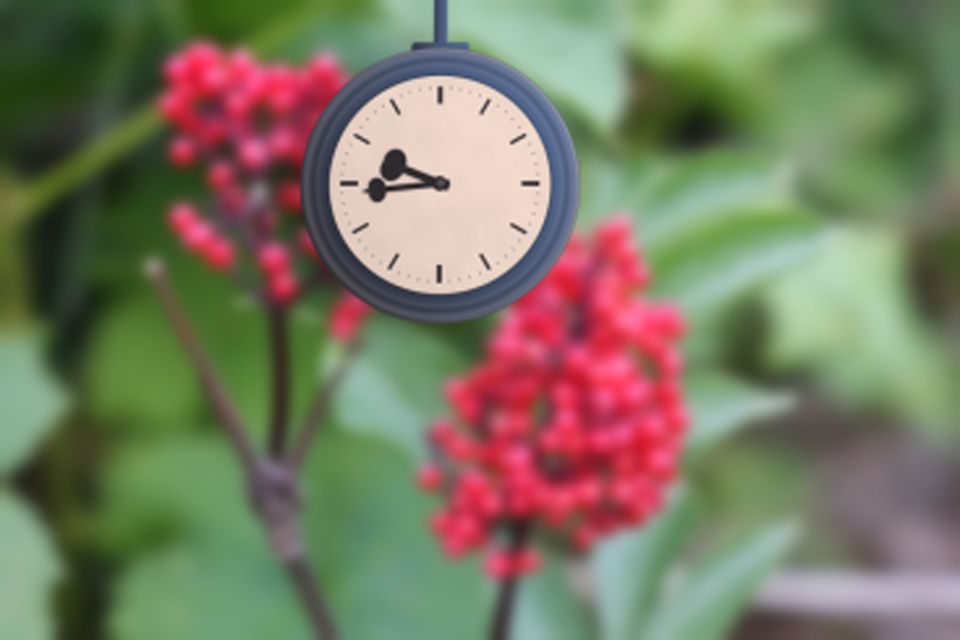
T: 9 h 44 min
